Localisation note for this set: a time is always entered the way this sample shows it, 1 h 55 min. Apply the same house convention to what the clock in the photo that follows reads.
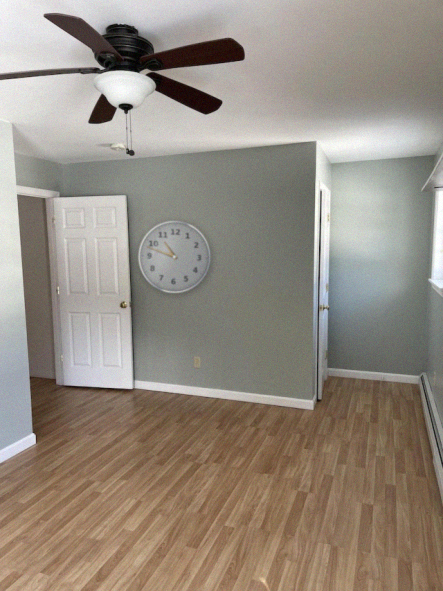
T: 10 h 48 min
